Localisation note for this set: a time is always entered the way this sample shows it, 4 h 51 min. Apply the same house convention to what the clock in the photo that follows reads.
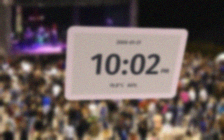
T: 10 h 02 min
